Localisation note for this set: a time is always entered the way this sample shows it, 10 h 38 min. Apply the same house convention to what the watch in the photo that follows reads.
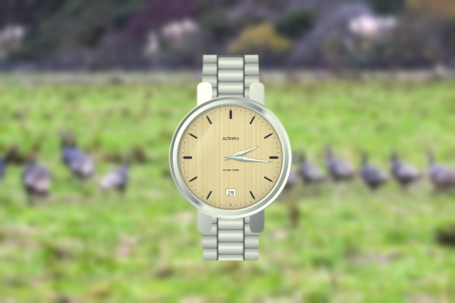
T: 2 h 16 min
